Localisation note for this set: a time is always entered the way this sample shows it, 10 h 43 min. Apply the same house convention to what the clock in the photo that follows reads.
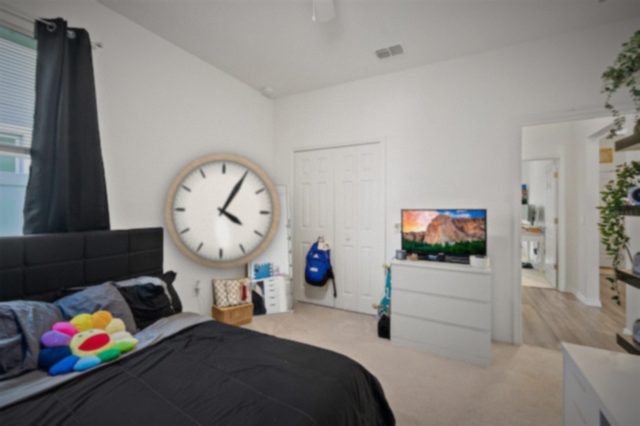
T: 4 h 05 min
